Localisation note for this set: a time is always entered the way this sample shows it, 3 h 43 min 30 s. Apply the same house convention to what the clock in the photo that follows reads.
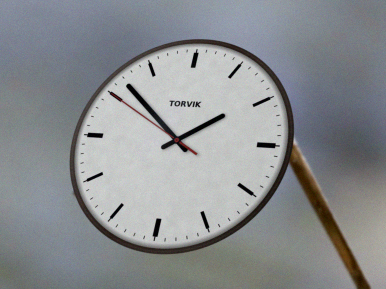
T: 1 h 51 min 50 s
